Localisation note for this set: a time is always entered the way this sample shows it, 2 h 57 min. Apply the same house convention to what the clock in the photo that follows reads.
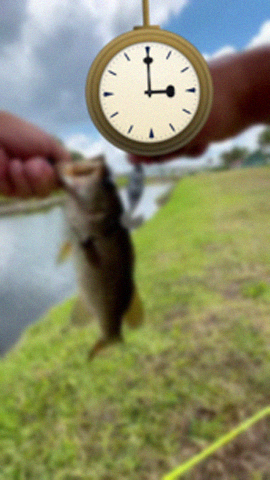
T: 3 h 00 min
